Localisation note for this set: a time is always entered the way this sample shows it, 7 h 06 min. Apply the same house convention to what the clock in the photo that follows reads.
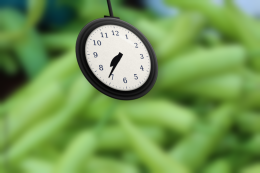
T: 7 h 36 min
